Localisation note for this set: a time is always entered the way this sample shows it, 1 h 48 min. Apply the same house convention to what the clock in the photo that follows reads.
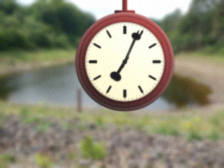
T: 7 h 04 min
